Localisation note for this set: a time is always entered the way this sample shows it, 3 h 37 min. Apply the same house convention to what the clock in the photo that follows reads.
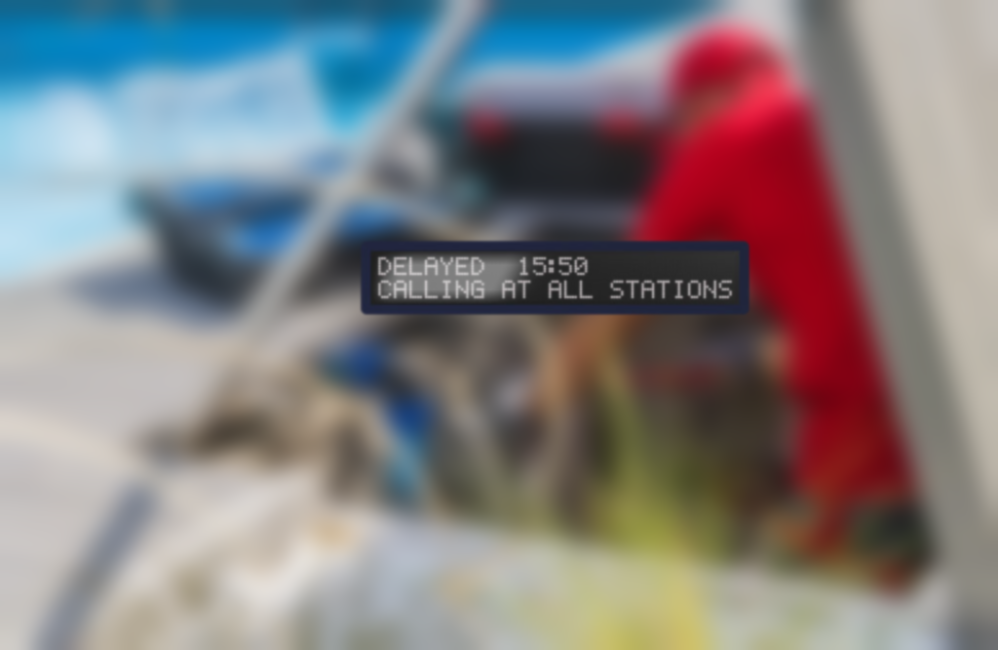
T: 15 h 50 min
